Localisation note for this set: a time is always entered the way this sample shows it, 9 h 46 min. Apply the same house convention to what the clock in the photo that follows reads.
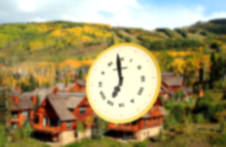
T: 6 h 59 min
